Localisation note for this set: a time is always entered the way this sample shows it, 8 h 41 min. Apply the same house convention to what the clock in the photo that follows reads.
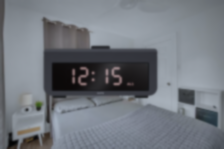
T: 12 h 15 min
